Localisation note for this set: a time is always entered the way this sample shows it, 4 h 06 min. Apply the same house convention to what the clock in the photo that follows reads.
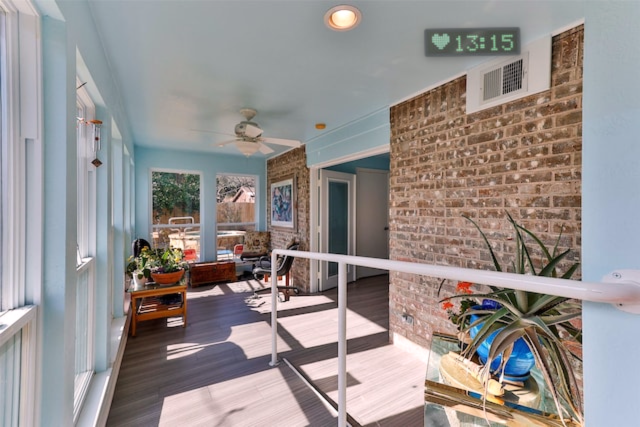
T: 13 h 15 min
